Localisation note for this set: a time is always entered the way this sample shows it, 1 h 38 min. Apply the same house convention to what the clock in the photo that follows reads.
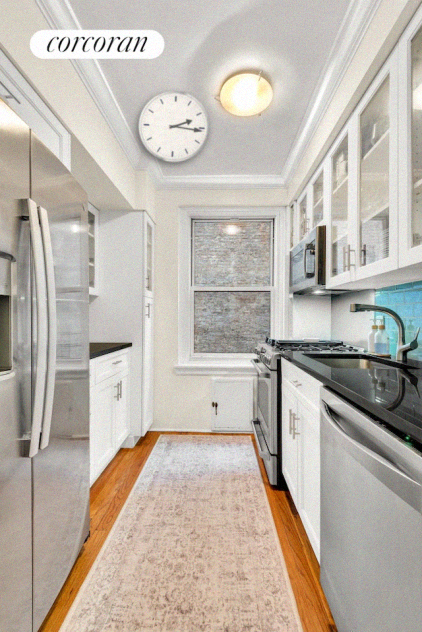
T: 2 h 16 min
